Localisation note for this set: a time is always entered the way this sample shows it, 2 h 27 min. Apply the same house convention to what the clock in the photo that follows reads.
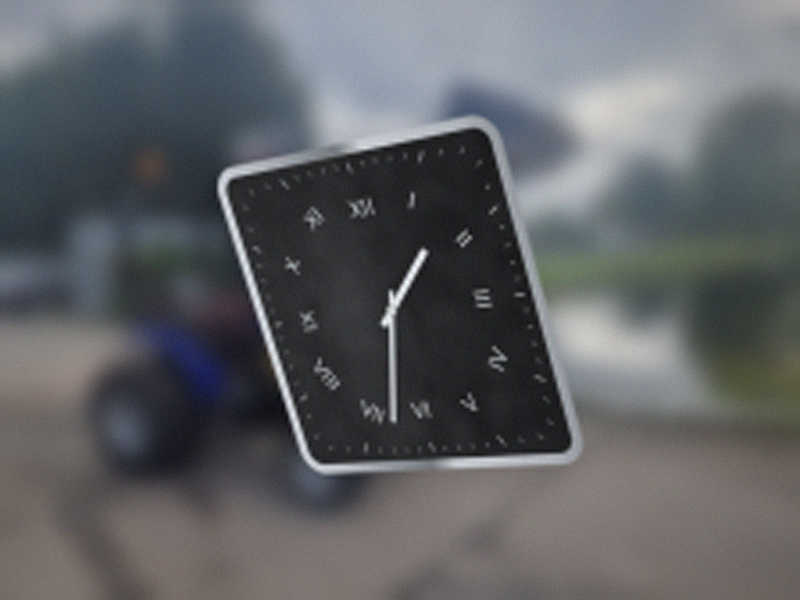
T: 1 h 33 min
